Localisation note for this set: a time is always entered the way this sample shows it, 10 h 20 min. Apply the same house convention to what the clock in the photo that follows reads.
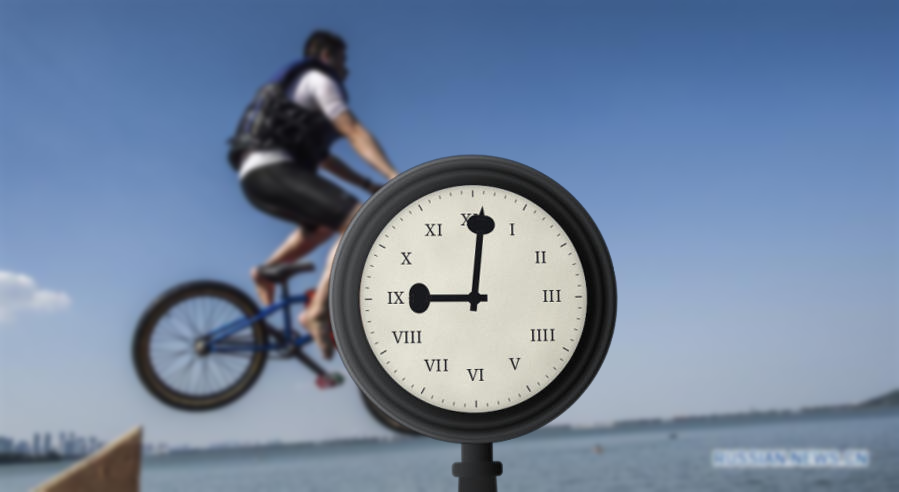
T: 9 h 01 min
